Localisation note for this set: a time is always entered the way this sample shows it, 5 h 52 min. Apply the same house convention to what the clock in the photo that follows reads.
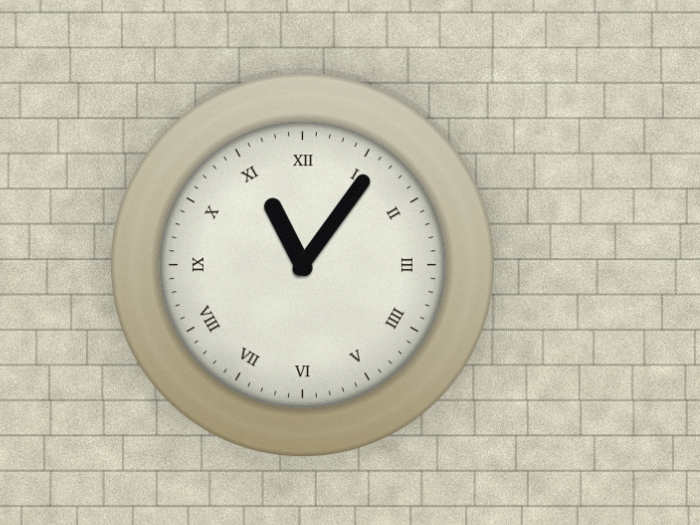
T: 11 h 06 min
